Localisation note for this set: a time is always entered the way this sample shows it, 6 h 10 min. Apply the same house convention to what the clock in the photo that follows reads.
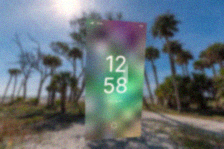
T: 12 h 58 min
